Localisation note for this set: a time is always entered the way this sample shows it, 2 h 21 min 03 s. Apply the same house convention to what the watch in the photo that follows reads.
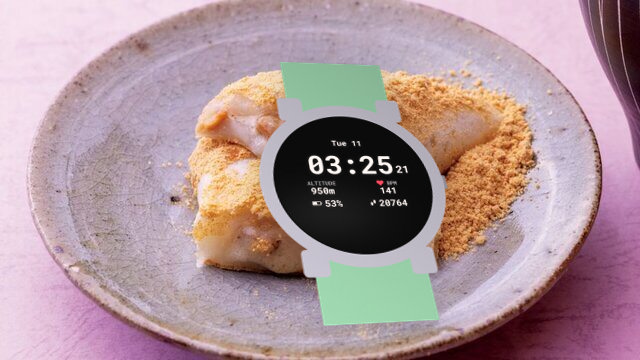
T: 3 h 25 min 21 s
